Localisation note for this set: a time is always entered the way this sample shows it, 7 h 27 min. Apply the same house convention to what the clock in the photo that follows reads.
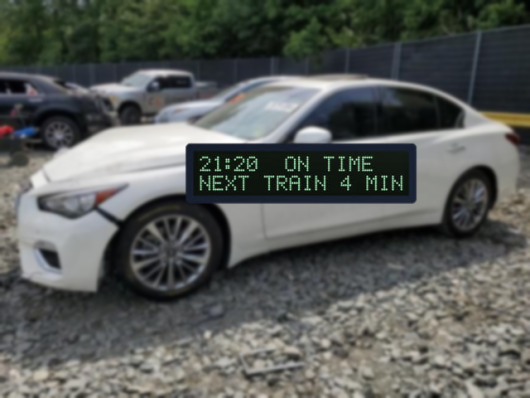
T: 21 h 20 min
